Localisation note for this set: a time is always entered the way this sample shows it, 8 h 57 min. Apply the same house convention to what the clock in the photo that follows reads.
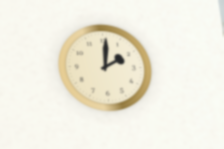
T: 2 h 01 min
